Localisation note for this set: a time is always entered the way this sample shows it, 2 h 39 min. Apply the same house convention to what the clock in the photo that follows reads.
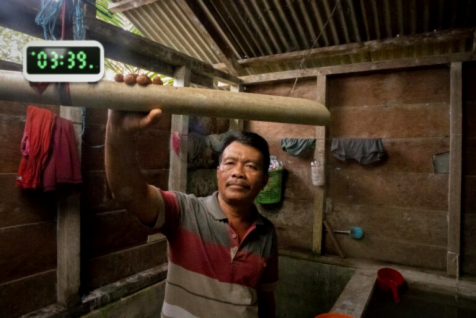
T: 3 h 39 min
